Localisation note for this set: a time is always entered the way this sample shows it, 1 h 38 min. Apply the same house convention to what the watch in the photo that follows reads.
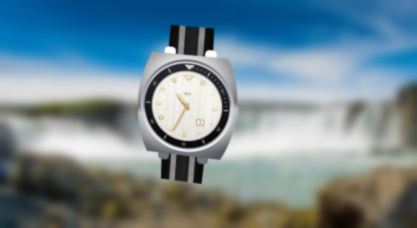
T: 10 h 34 min
